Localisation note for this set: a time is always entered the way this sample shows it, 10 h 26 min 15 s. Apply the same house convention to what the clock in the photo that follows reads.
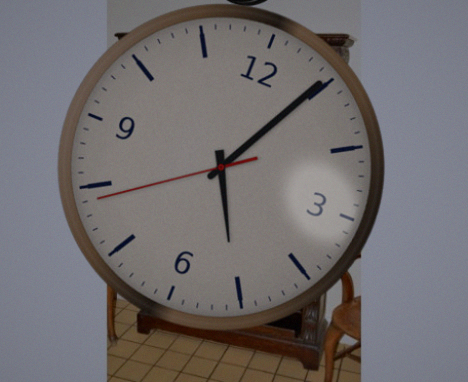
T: 5 h 04 min 39 s
